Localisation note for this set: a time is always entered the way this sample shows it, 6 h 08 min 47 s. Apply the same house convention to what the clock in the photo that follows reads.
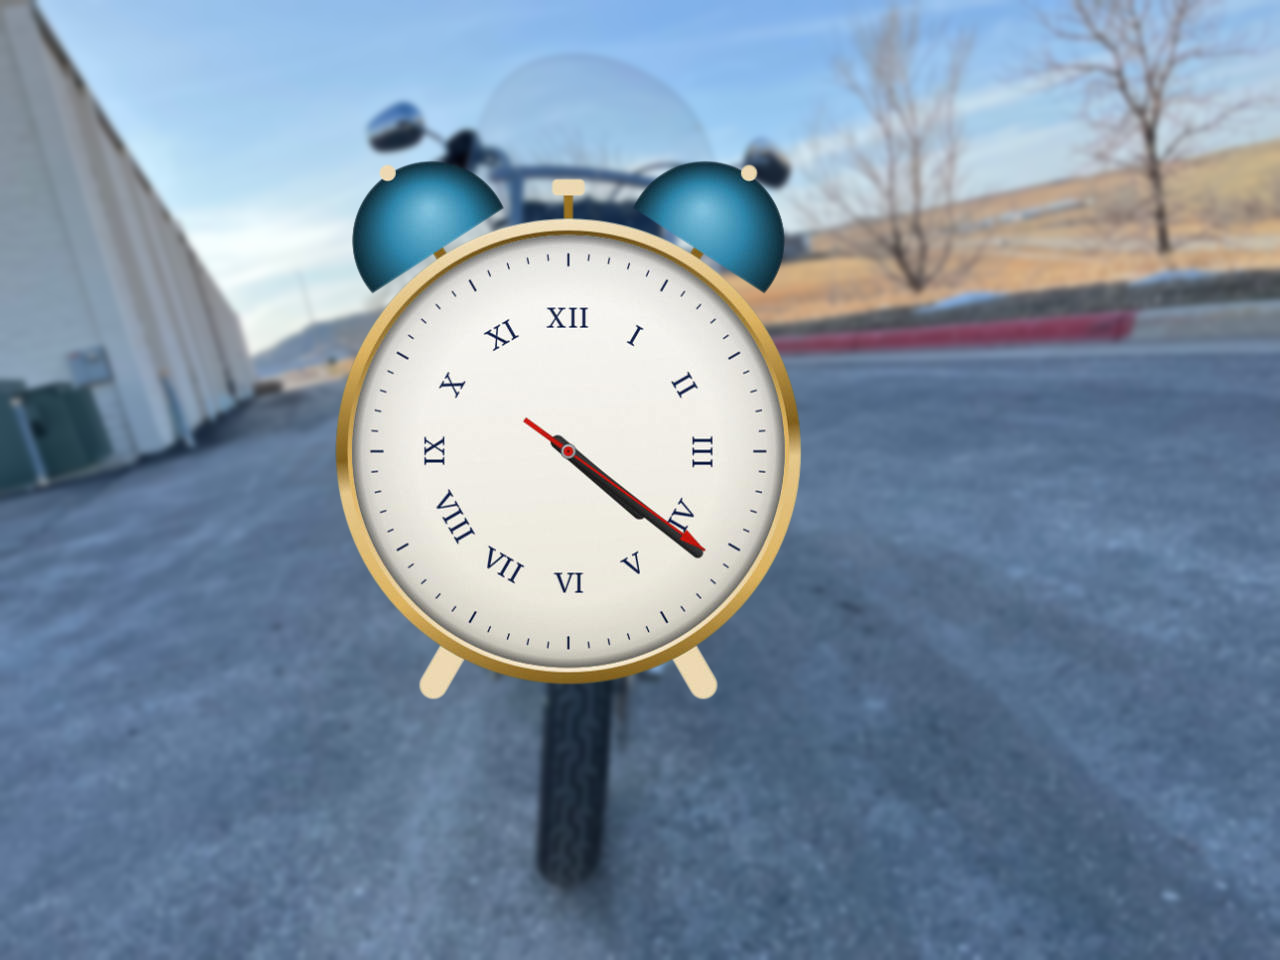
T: 4 h 21 min 21 s
